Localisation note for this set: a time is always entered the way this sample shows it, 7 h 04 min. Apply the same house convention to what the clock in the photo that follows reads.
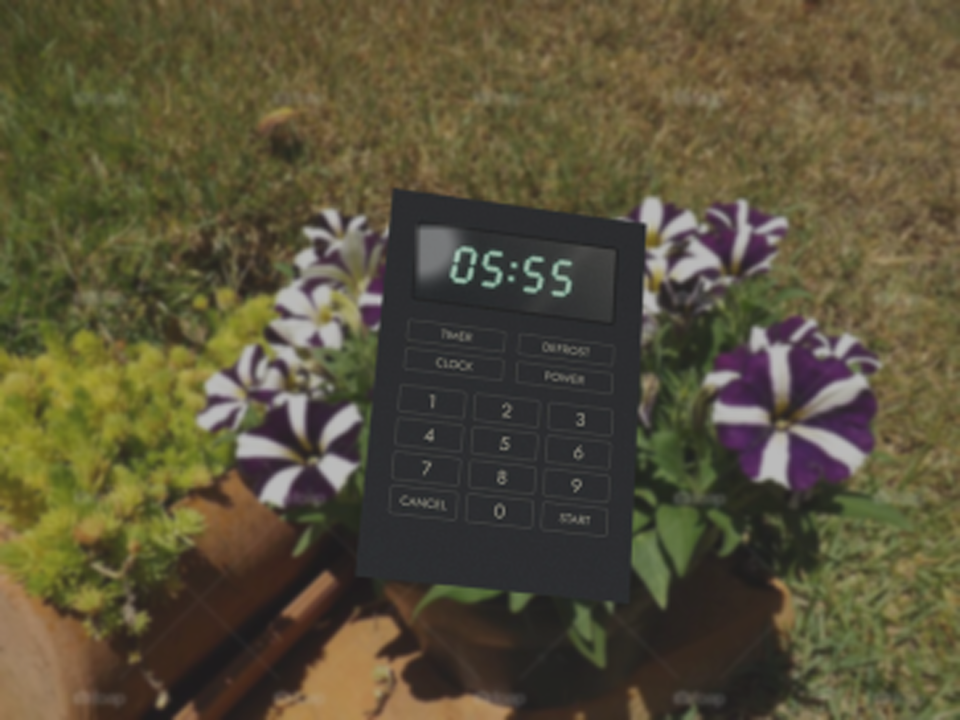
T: 5 h 55 min
